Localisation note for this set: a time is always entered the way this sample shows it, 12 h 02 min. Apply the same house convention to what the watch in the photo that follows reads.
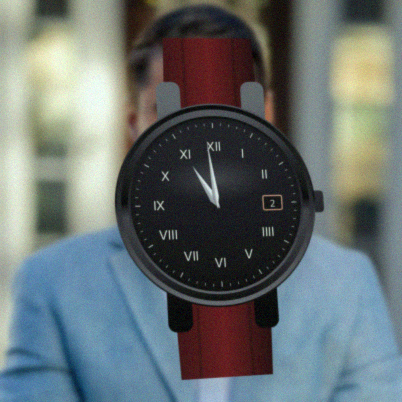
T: 10 h 59 min
